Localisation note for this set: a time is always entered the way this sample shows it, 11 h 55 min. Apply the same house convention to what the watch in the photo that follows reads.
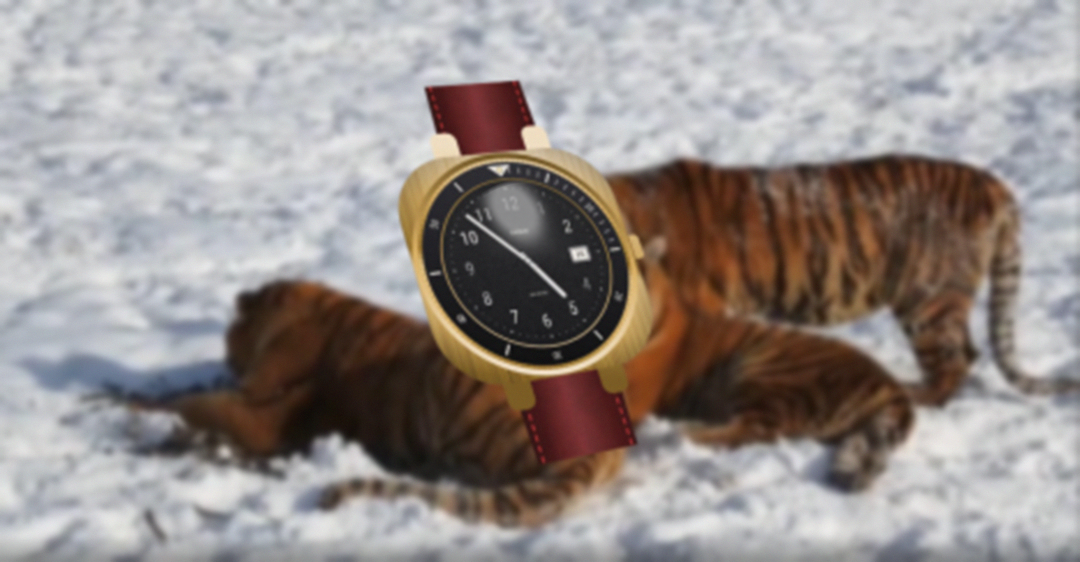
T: 4 h 53 min
